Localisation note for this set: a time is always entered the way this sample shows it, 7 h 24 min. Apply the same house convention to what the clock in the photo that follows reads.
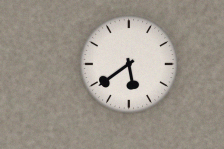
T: 5 h 39 min
